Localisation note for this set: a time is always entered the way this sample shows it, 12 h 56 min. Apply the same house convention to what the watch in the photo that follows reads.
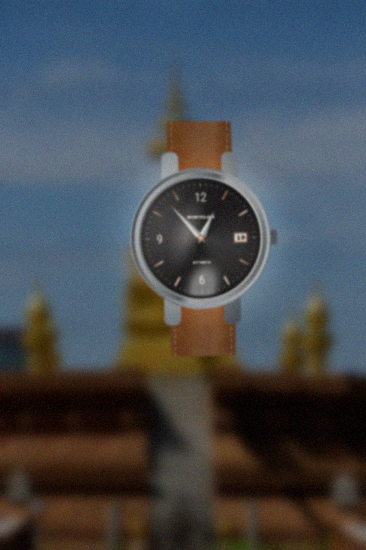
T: 12 h 53 min
